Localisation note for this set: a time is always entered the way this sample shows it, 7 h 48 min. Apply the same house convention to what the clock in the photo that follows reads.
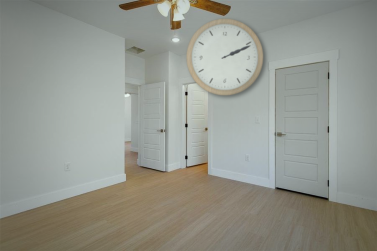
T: 2 h 11 min
